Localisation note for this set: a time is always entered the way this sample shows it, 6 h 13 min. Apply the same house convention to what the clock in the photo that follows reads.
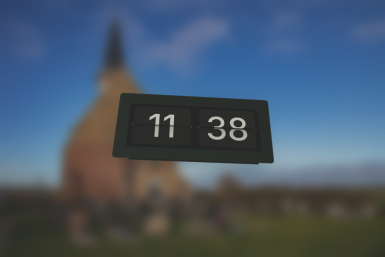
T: 11 h 38 min
